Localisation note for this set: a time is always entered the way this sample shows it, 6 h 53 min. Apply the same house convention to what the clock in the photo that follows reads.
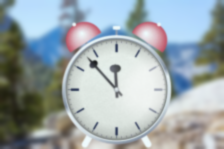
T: 11 h 53 min
